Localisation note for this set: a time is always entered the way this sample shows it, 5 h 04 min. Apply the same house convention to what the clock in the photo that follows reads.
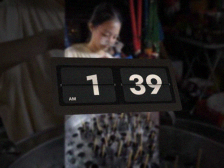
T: 1 h 39 min
